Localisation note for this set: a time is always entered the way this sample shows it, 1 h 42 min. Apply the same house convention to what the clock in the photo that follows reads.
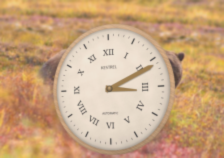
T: 3 h 11 min
